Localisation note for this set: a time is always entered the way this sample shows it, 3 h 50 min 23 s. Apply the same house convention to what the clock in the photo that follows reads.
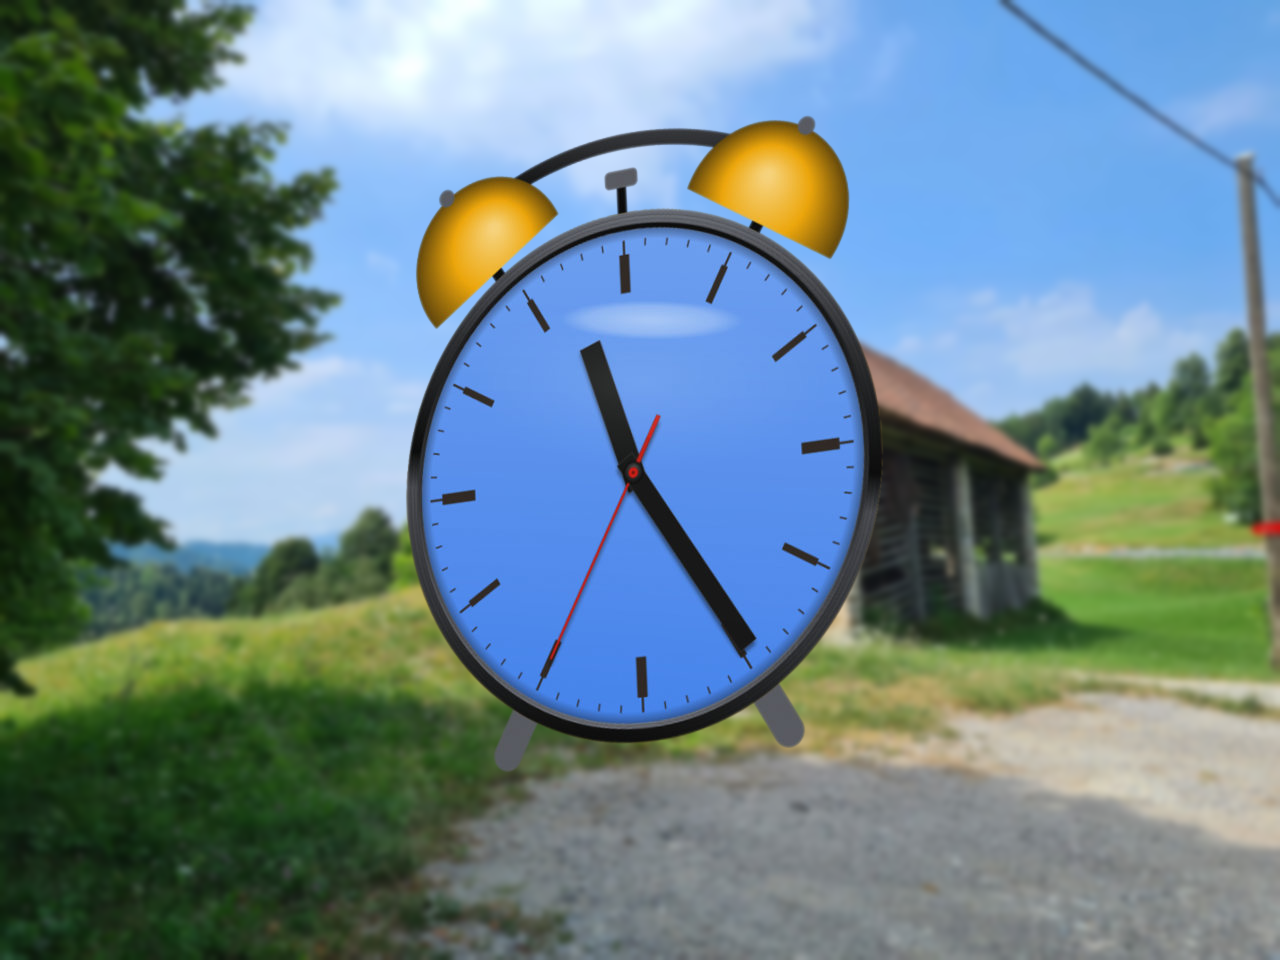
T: 11 h 24 min 35 s
